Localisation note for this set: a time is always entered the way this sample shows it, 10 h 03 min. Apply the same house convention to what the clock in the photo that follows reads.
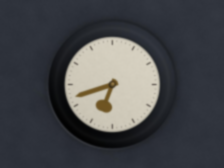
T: 6 h 42 min
